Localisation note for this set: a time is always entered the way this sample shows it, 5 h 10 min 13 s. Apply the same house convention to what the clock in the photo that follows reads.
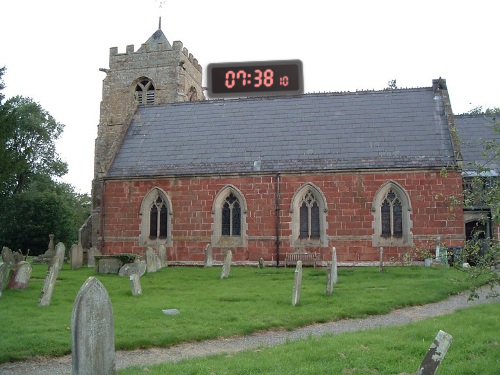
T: 7 h 38 min 10 s
